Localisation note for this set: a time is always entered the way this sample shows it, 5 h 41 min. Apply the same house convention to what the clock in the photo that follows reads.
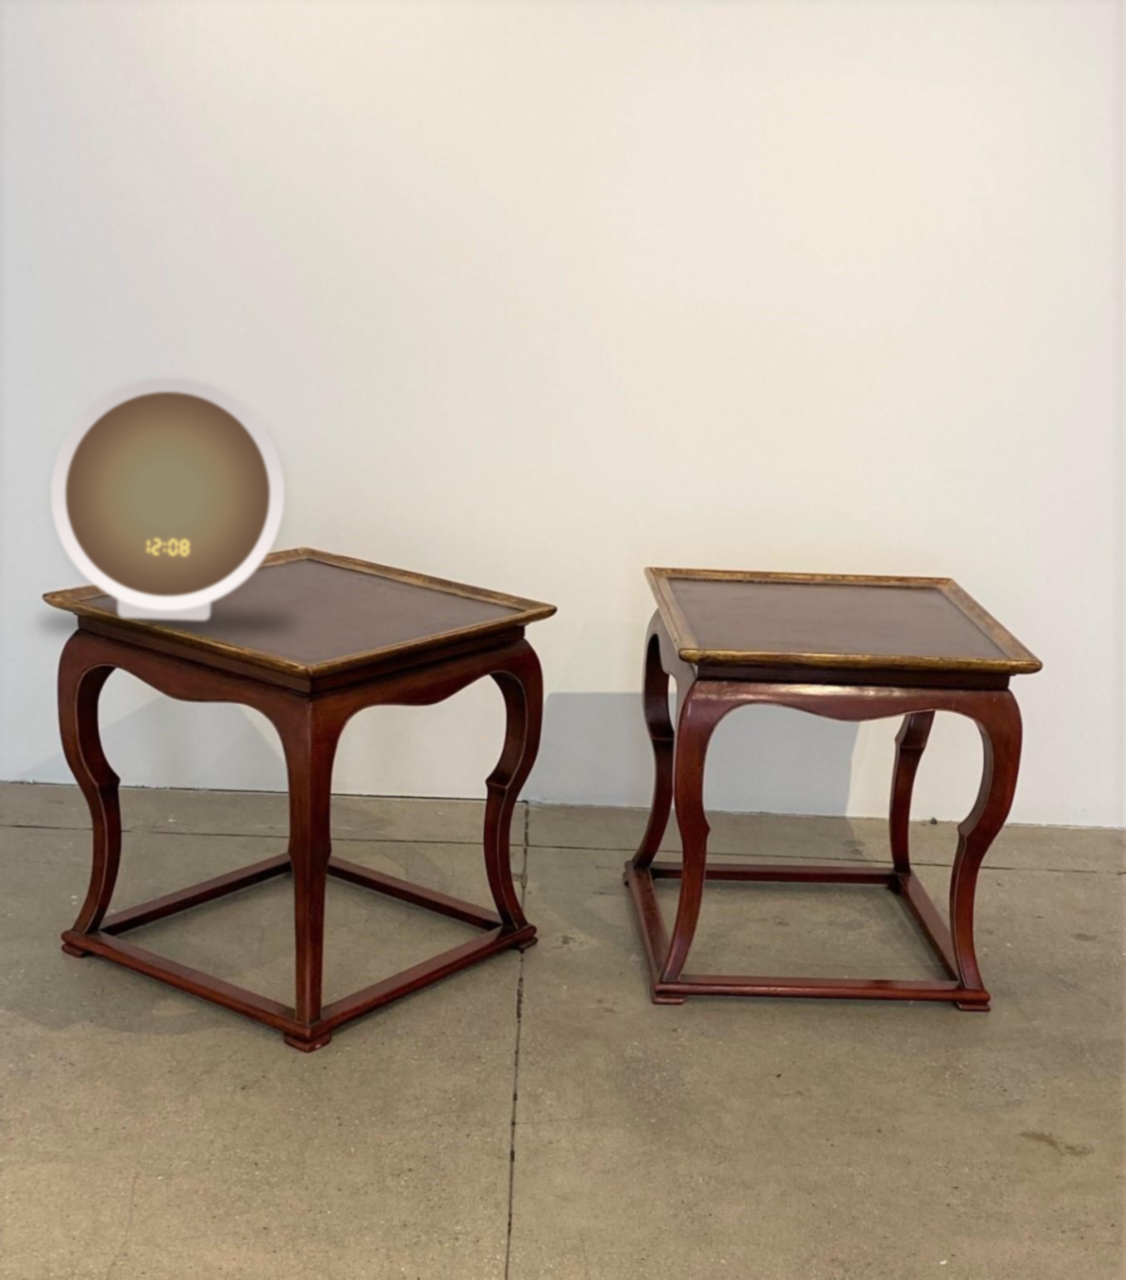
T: 12 h 08 min
